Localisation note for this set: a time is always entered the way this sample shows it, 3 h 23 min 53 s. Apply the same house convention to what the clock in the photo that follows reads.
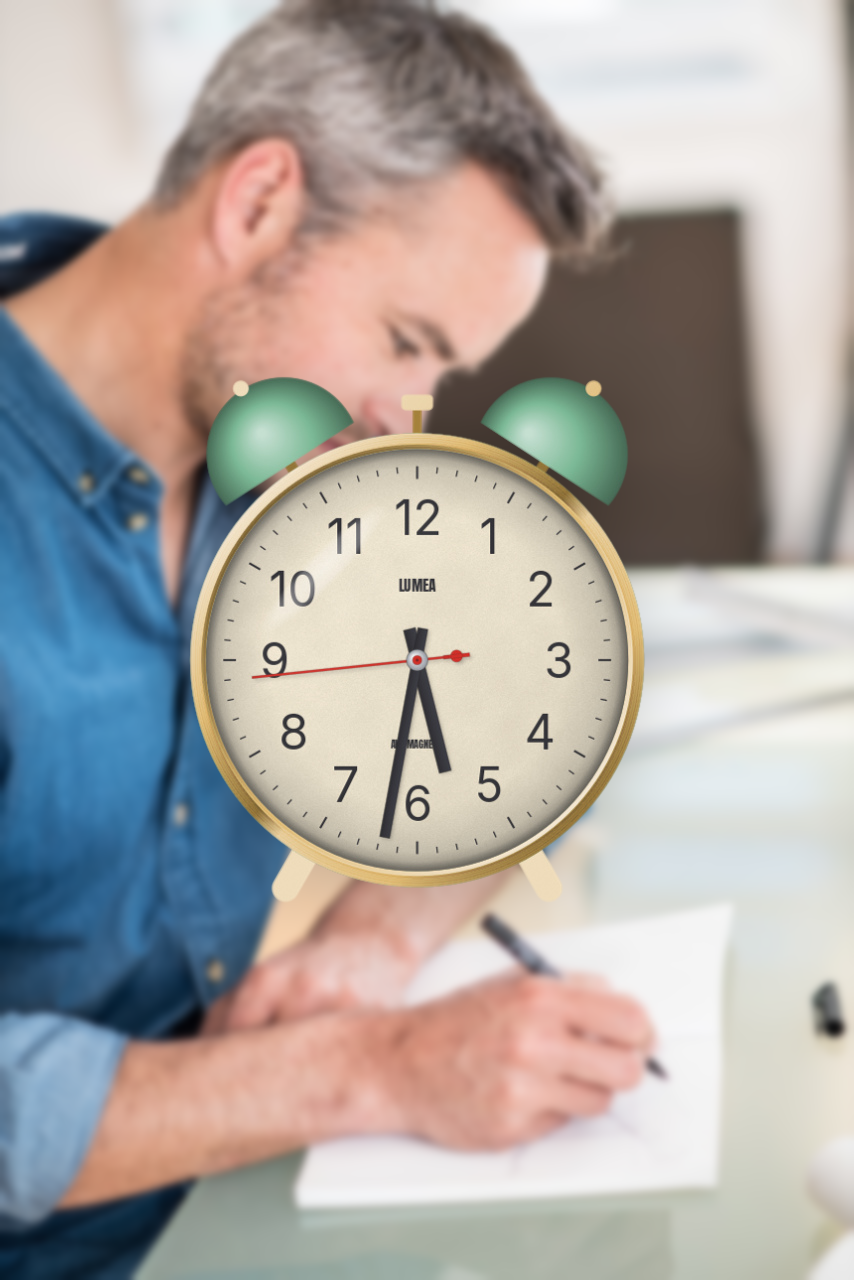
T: 5 h 31 min 44 s
